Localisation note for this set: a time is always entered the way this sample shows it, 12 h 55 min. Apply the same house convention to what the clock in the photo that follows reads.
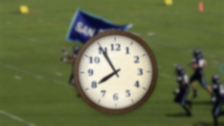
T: 7 h 55 min
